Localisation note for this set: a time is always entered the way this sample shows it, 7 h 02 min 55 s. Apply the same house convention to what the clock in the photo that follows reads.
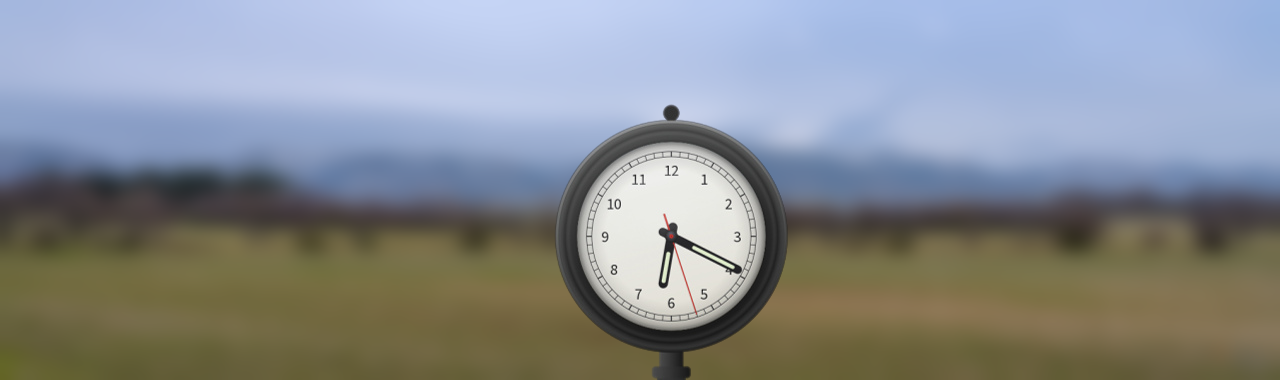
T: 6 h 19 min 27 s
